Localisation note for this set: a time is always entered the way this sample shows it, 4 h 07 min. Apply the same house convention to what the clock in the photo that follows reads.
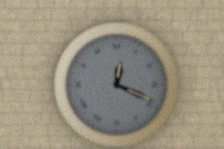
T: 12 h 19 min
